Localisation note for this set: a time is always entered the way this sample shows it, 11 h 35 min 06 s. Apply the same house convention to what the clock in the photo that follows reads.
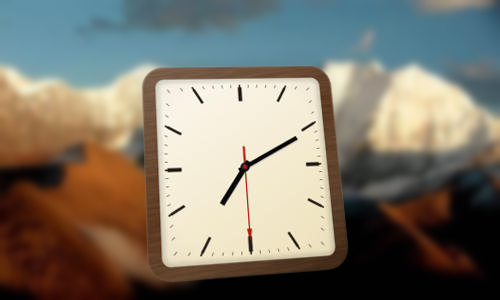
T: 7 h 10 min 30 s
